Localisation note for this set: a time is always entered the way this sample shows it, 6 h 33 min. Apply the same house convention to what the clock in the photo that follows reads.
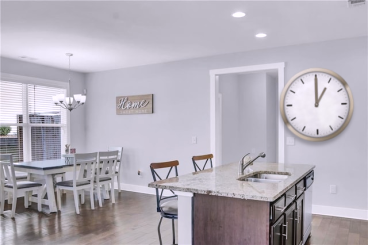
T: 1 h 00 min
